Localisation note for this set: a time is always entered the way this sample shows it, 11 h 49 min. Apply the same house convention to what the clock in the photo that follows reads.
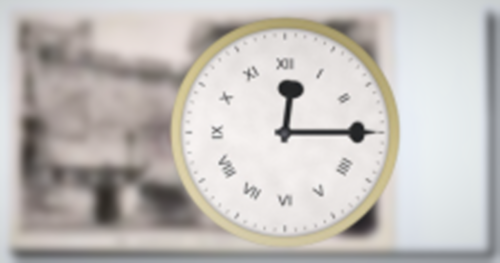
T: 12 h 15 min
